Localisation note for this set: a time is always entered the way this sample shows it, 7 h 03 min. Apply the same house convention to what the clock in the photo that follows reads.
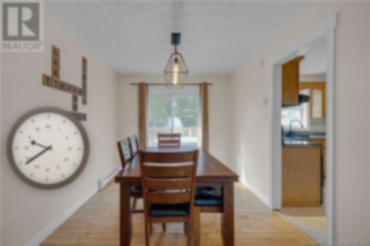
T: 9 h 39 min
